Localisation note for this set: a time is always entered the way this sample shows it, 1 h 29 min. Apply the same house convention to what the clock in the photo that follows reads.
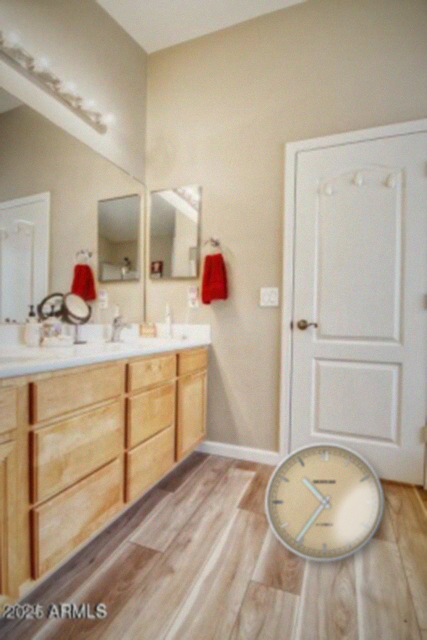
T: 10 h 36 min
